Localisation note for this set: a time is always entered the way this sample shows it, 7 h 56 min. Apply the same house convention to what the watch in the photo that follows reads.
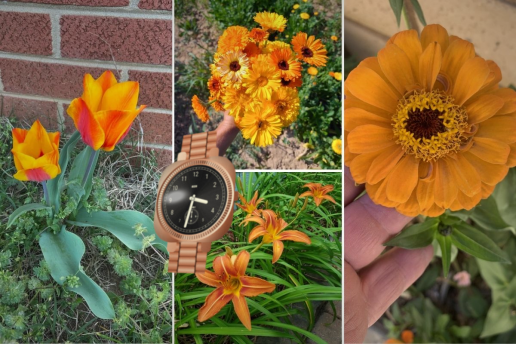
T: 3 h 32 min
